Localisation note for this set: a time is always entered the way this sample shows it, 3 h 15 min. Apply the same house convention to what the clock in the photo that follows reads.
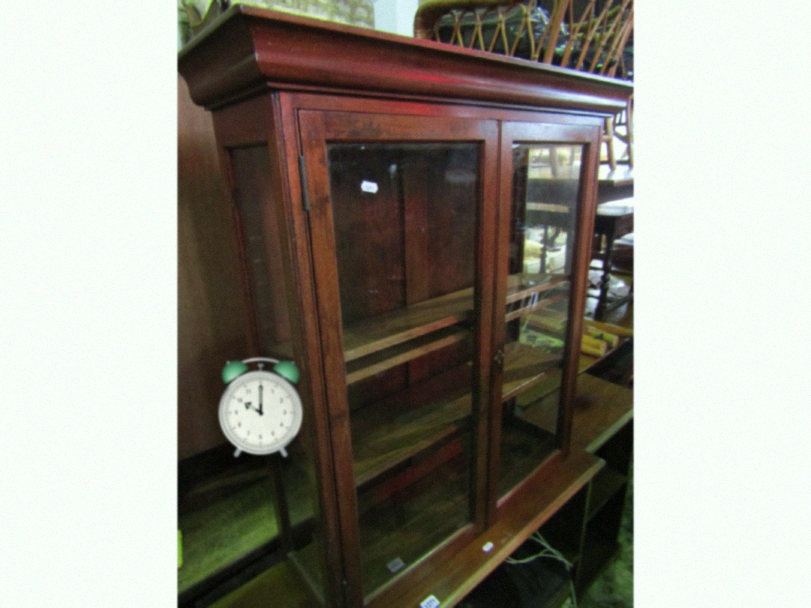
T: 10 h 00 min
